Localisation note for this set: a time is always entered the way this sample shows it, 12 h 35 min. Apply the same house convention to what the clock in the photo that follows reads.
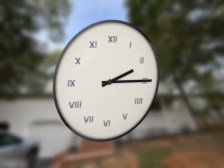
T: 2 h 15 min
